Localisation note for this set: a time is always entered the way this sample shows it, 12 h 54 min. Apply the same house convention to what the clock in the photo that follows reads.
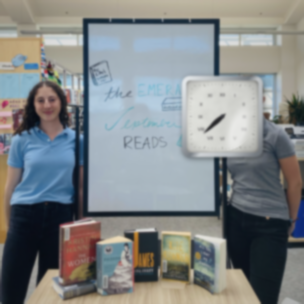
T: 7 h 38 min
